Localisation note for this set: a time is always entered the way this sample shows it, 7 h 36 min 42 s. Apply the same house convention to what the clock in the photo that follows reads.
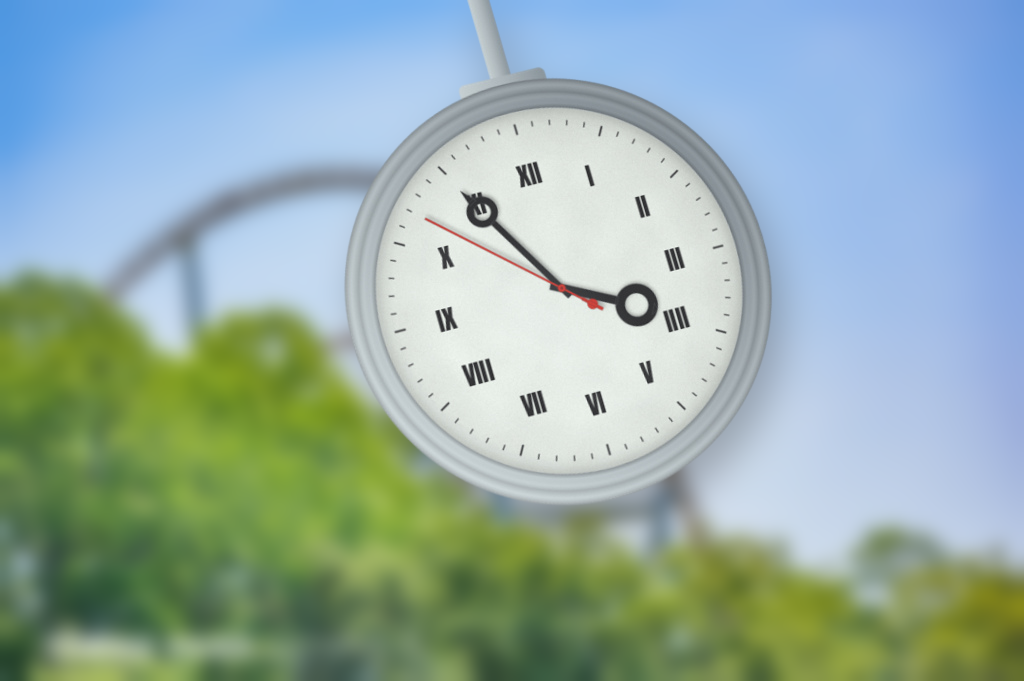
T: 3 h 54 min 52 s
